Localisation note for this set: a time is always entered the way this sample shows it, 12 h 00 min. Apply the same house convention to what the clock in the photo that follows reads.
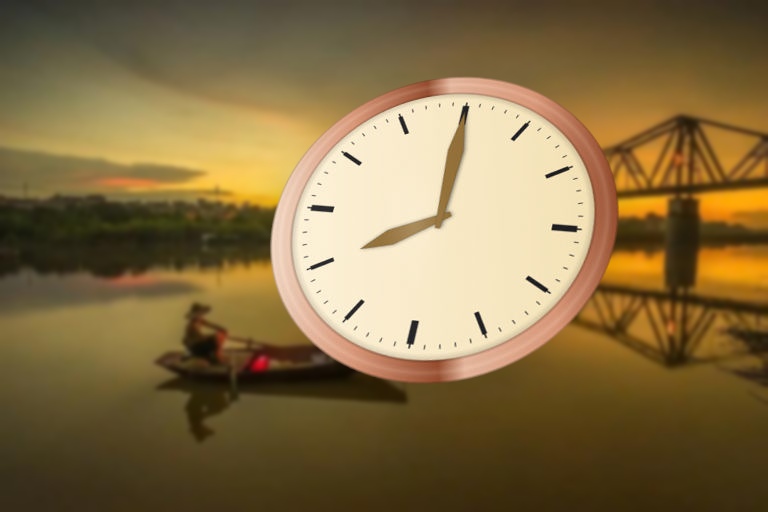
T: 8 h 00 min
